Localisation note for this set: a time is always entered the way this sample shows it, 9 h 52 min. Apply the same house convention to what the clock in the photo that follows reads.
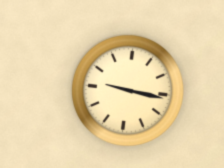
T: 9 h 16 min
